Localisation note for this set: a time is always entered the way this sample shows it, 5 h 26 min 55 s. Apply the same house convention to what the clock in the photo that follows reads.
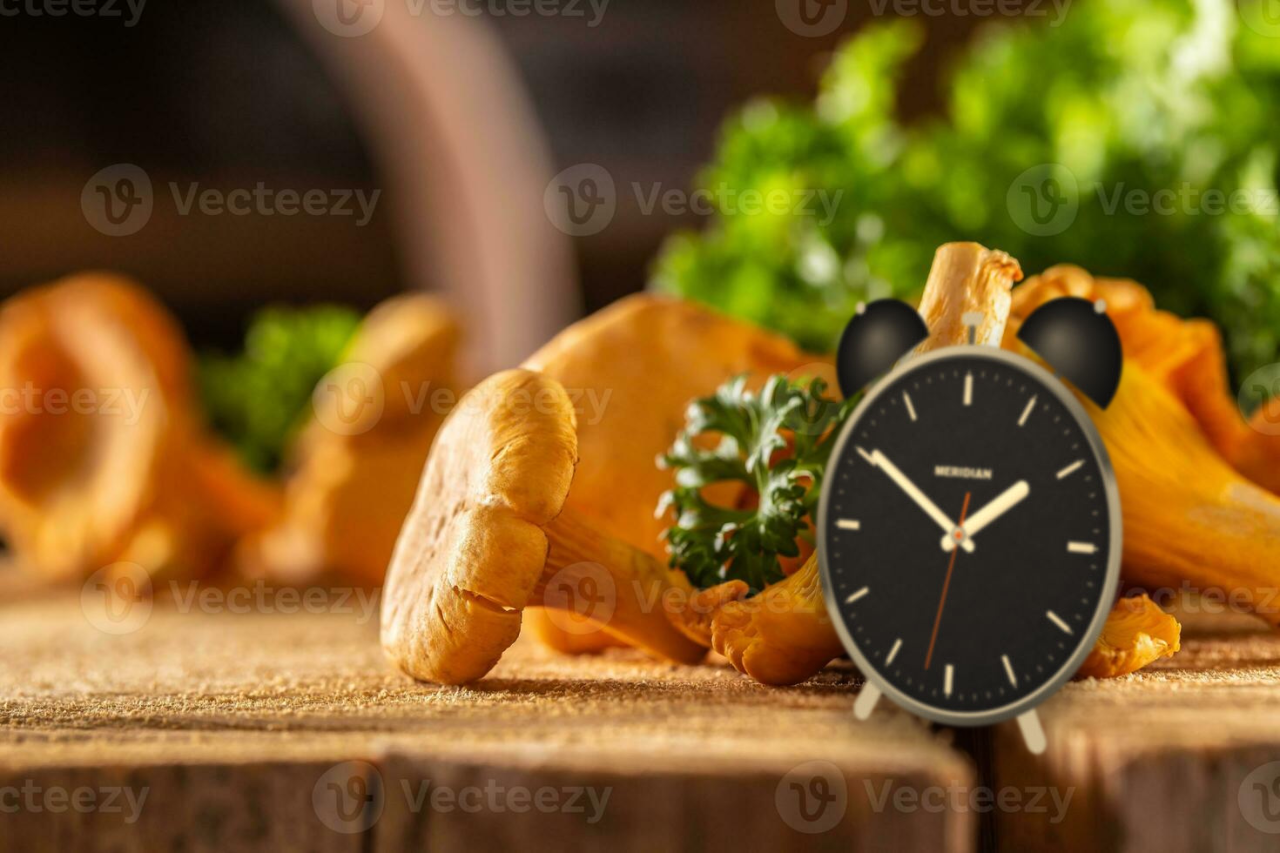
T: 1 h 50 min 32 s
